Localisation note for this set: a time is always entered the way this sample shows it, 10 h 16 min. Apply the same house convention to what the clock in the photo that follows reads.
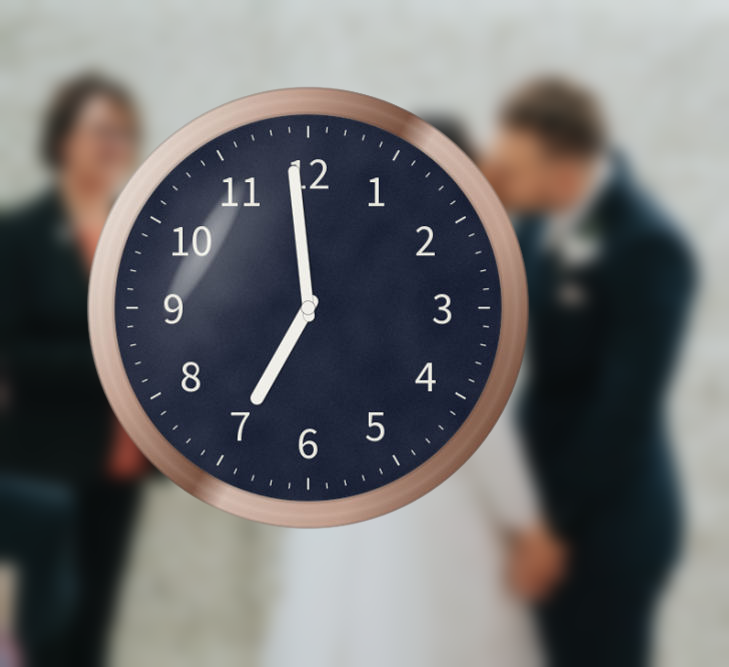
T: 6 h 59 min
